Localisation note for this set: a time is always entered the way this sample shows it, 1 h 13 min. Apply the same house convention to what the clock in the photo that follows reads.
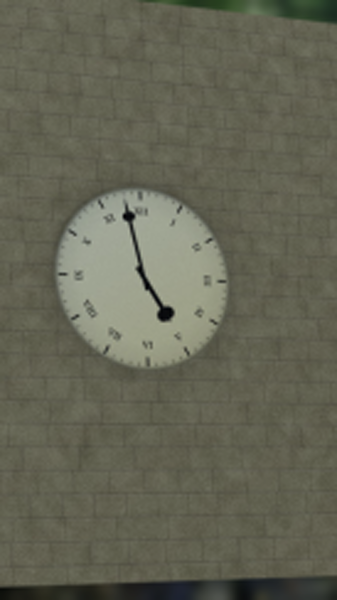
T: 4 h 58 min
